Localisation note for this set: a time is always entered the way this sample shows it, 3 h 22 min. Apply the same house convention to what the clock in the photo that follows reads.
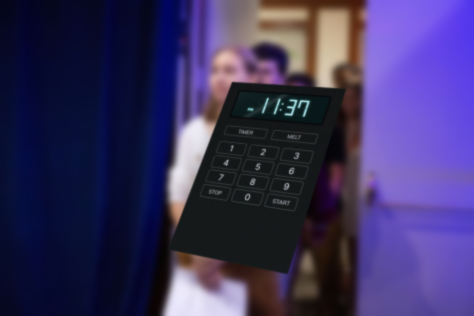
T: 11 h 37 min
